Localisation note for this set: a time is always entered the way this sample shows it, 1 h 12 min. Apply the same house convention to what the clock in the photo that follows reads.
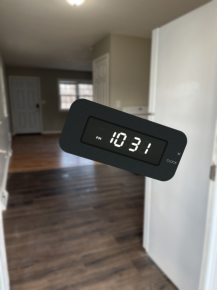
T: 10 h 31 min
